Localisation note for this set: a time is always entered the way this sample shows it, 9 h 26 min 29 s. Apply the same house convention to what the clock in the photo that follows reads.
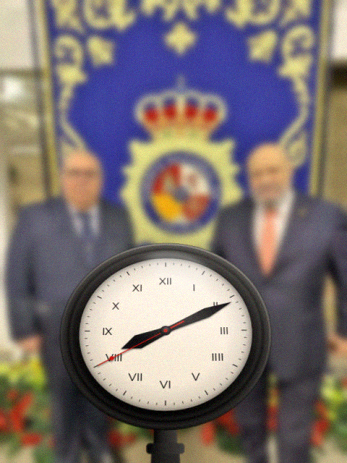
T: 8 h 10 min 40 s
